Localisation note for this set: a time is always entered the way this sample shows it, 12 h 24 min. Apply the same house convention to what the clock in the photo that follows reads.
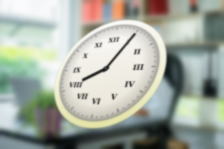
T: 8 h 05 min
